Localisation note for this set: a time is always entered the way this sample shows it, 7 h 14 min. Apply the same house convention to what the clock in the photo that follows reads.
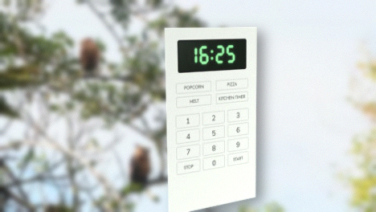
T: 16 h 25 min
